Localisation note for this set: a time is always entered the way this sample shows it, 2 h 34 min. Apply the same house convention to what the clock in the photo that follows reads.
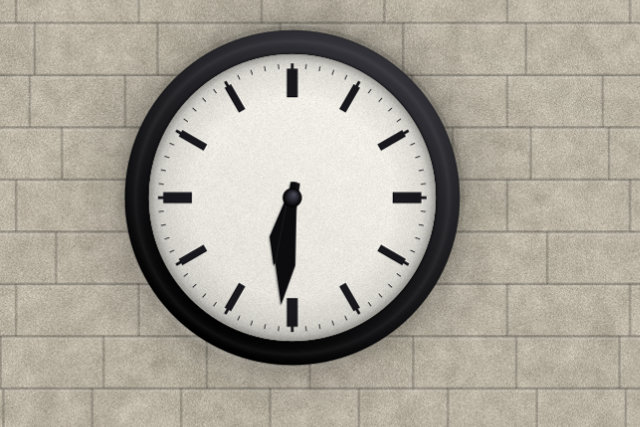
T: 6 h 31 min
